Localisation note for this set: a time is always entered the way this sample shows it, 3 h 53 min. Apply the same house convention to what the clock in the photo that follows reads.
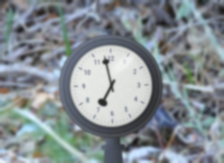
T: 6 h 58 min
